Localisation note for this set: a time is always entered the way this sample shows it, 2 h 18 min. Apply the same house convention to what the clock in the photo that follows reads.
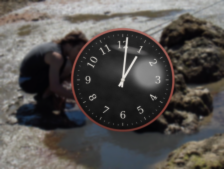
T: 1 h 01 min
